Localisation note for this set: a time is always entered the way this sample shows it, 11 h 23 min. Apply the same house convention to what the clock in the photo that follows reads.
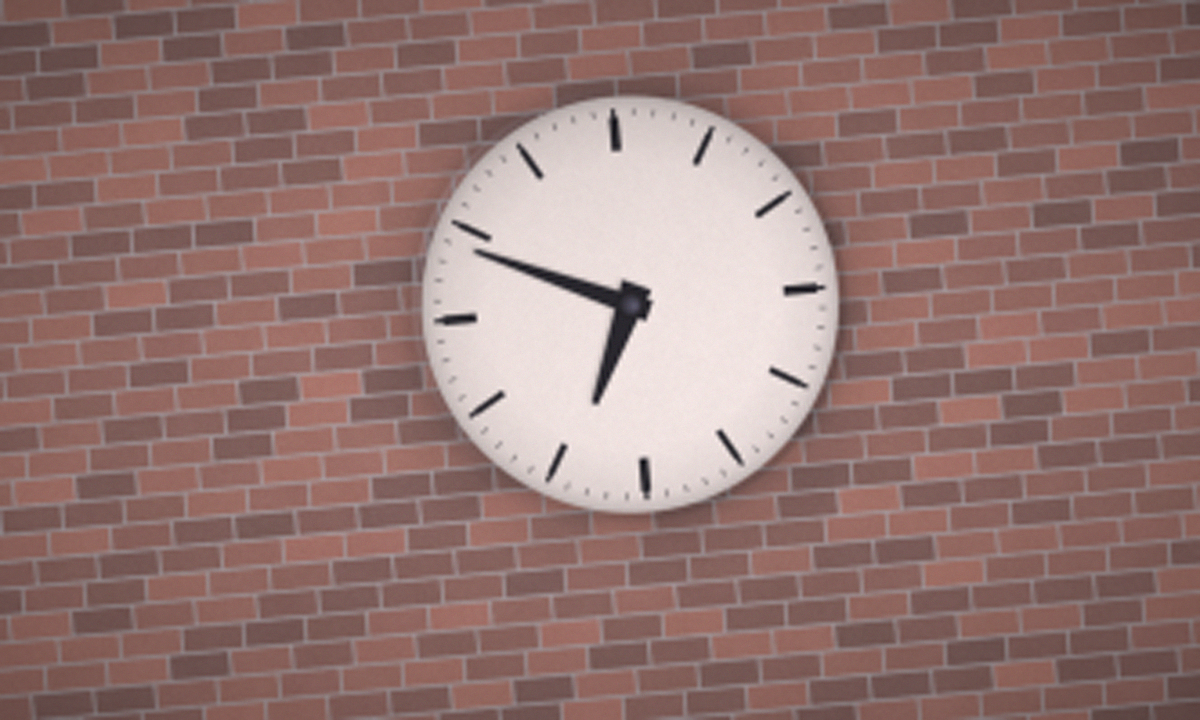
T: 6 h 49 min
